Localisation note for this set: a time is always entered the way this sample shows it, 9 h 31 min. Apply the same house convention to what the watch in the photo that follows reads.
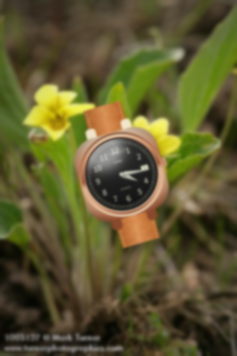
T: 4 h 16 min
